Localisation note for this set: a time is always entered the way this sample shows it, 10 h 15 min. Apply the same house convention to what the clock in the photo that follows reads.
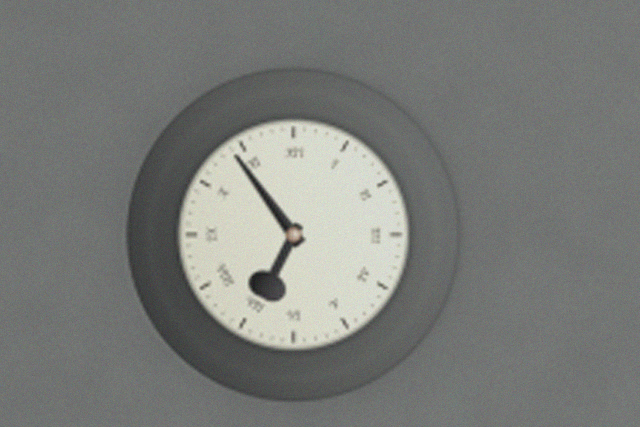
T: 6 h 54 min
